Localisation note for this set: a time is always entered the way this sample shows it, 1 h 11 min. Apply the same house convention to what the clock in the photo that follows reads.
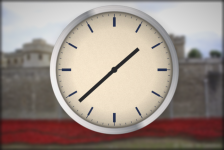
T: 1 h 38 min
